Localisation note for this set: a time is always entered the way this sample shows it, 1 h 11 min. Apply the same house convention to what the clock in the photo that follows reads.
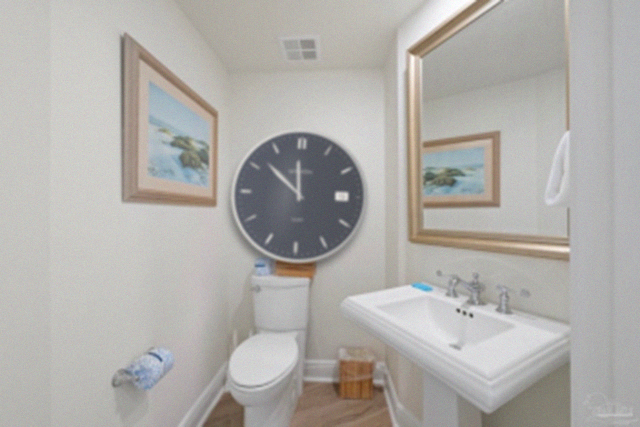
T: 11 h 52 min
